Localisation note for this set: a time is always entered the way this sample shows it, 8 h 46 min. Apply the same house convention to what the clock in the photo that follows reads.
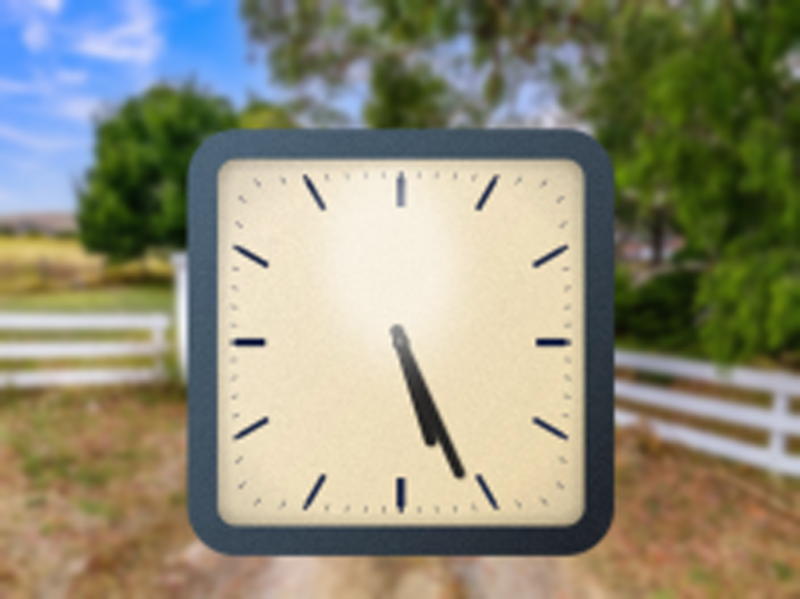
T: 5 h 26 min
